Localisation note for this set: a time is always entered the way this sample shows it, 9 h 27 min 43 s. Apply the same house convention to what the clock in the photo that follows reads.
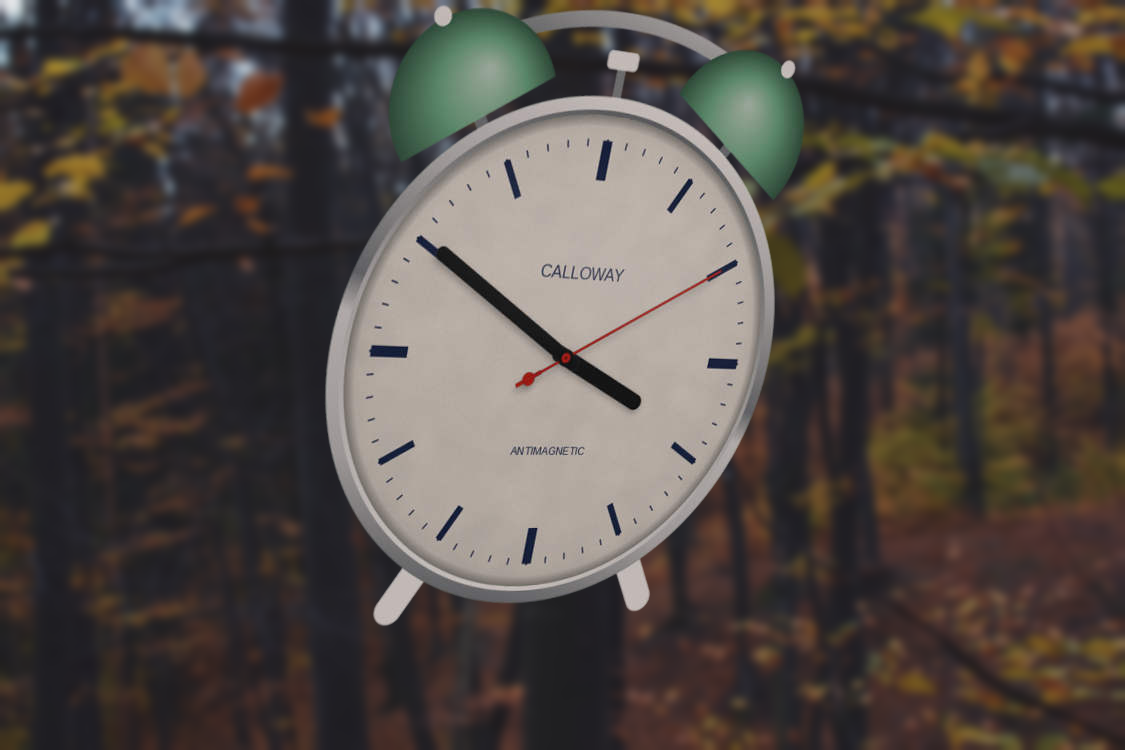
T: 3 h 50 min 10 s
